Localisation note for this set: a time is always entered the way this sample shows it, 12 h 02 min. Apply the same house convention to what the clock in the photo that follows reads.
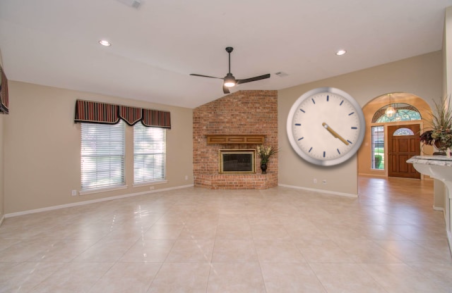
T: 4 h 21 min
